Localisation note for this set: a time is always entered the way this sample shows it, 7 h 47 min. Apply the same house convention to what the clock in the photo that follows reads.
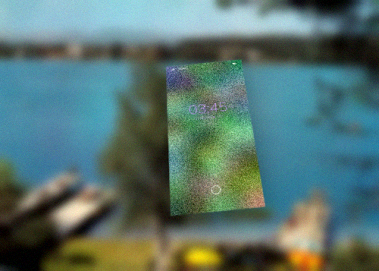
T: 3 h 45 min
